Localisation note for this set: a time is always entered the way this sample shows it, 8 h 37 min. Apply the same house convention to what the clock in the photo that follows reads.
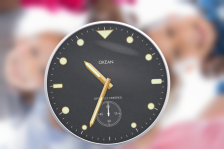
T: 10 h 34 min
